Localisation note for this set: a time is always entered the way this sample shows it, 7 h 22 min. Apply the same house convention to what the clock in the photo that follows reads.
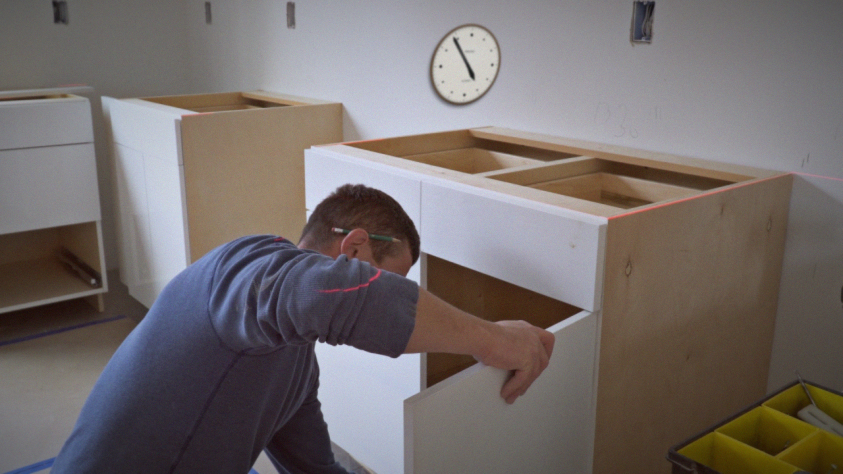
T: 4 h 54 min
